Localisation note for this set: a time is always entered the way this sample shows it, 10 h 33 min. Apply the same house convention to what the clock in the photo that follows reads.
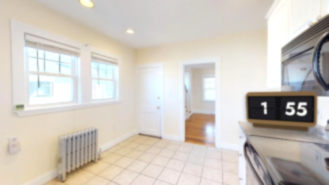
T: 1 h 55 min
